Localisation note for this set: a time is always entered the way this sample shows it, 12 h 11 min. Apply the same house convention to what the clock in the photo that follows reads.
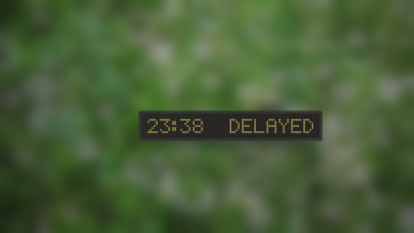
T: 23 h 38 min
